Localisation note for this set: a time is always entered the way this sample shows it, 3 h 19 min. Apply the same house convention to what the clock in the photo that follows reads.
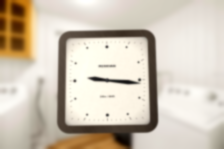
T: 9 h 16 min
